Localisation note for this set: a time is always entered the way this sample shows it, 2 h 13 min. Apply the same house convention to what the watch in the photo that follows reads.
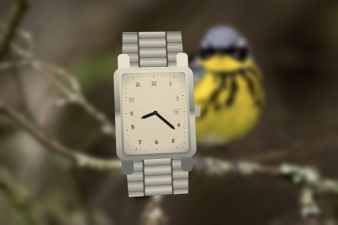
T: 8 h 22 min
